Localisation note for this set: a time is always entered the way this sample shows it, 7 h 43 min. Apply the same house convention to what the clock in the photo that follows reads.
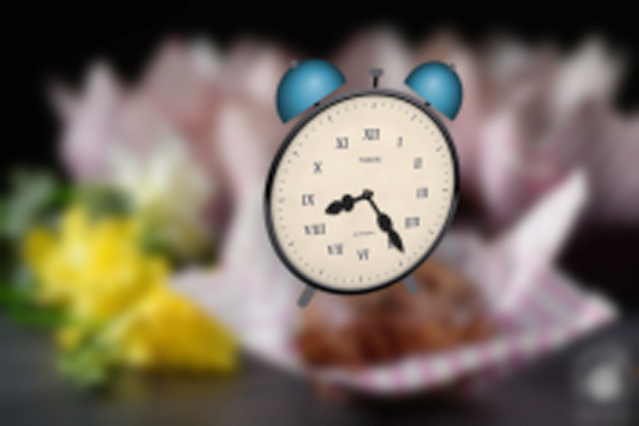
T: 8 h 24 min
